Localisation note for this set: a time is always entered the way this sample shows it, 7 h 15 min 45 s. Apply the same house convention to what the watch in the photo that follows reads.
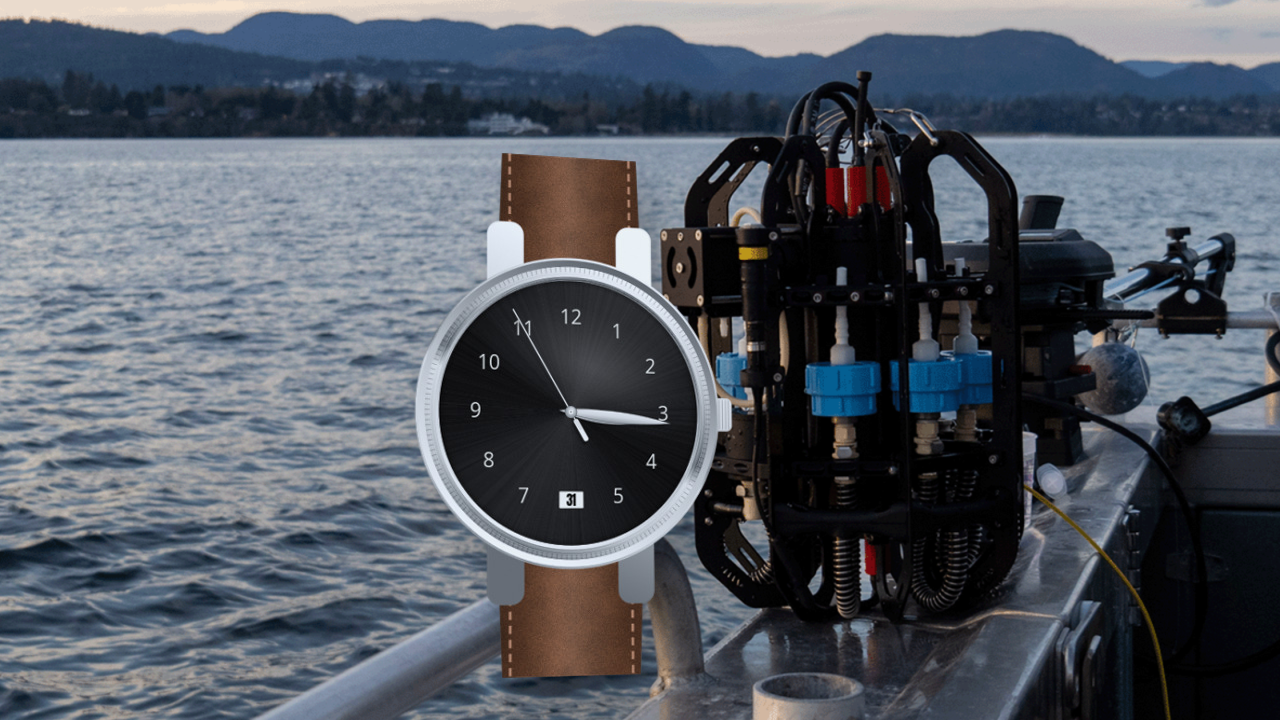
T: 3 h 15 min 55 s
